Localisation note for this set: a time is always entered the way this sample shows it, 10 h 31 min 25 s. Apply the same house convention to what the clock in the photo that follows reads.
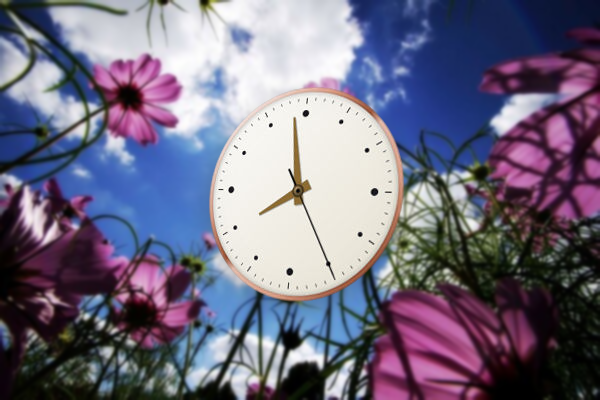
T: 7 h 58 min 25 s
